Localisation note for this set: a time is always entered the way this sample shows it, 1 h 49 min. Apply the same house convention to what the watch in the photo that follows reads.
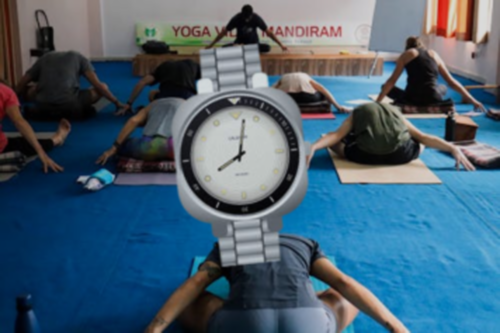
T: 8 h 02 min
